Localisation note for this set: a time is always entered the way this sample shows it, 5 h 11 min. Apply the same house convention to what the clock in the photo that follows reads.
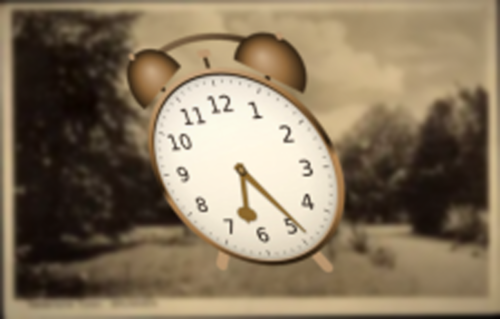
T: 6 h 24 min
